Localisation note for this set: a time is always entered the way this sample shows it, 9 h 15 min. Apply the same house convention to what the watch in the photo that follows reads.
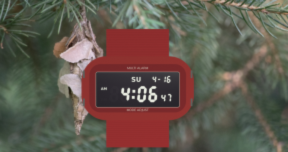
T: 4 h 06 min
